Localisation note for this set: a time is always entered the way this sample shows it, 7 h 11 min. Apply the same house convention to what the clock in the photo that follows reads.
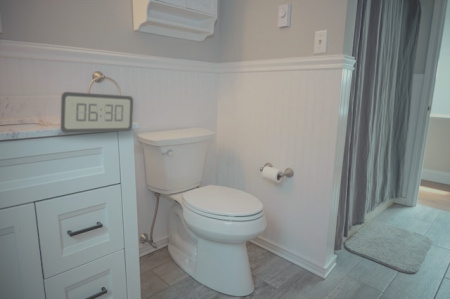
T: 6 h 30 min
